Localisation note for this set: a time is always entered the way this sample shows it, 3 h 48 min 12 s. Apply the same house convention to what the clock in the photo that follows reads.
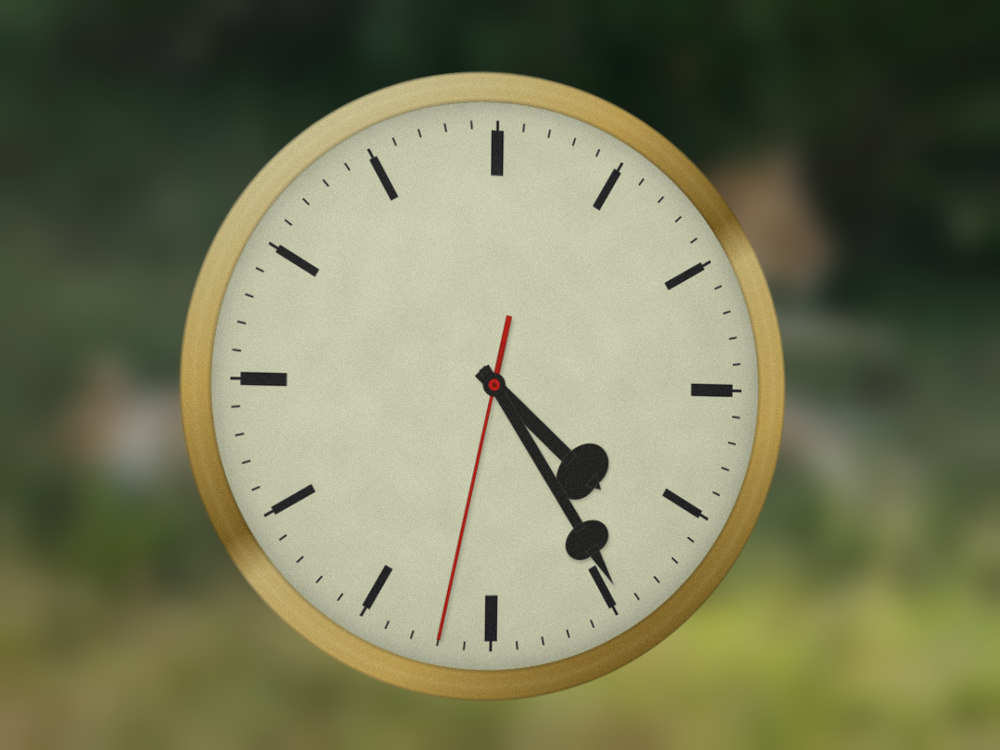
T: 4 h 24 min 32 s
